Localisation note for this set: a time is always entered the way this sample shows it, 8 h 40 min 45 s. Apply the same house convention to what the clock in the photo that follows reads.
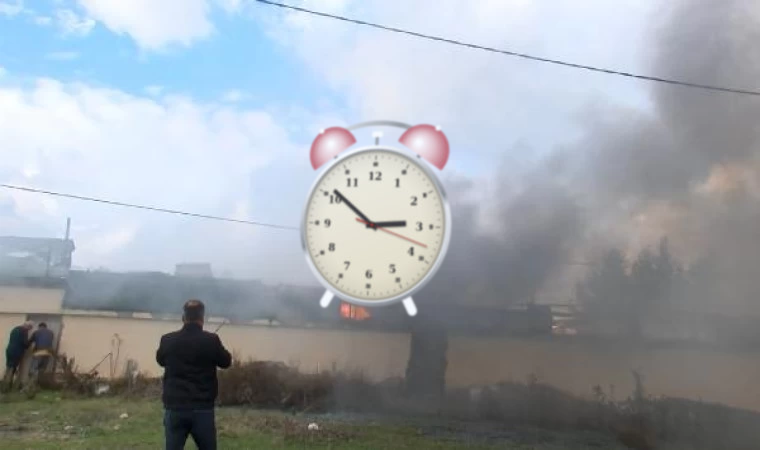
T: 2 h 51 min 18 s
